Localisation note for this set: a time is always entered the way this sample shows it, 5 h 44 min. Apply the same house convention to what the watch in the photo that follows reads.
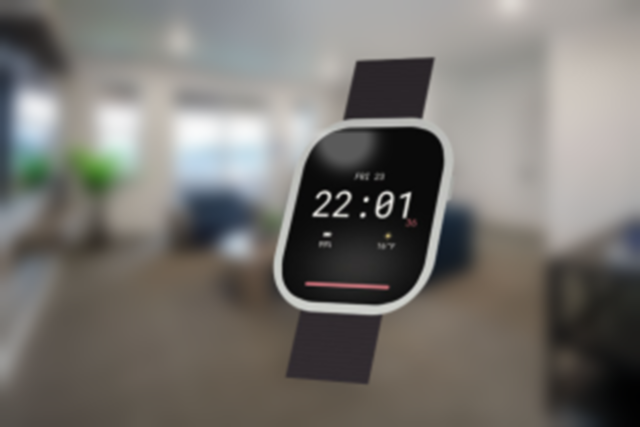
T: 22 h 01 min
